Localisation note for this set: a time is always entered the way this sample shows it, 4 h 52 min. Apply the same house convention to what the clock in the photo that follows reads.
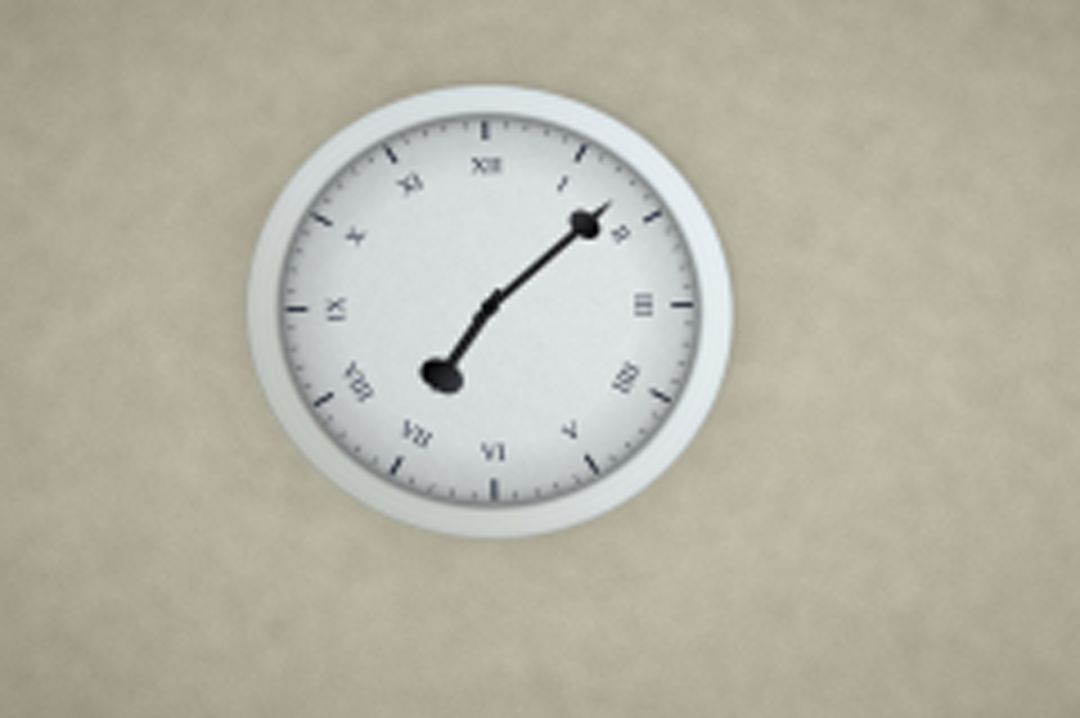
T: 7 h 08 min
